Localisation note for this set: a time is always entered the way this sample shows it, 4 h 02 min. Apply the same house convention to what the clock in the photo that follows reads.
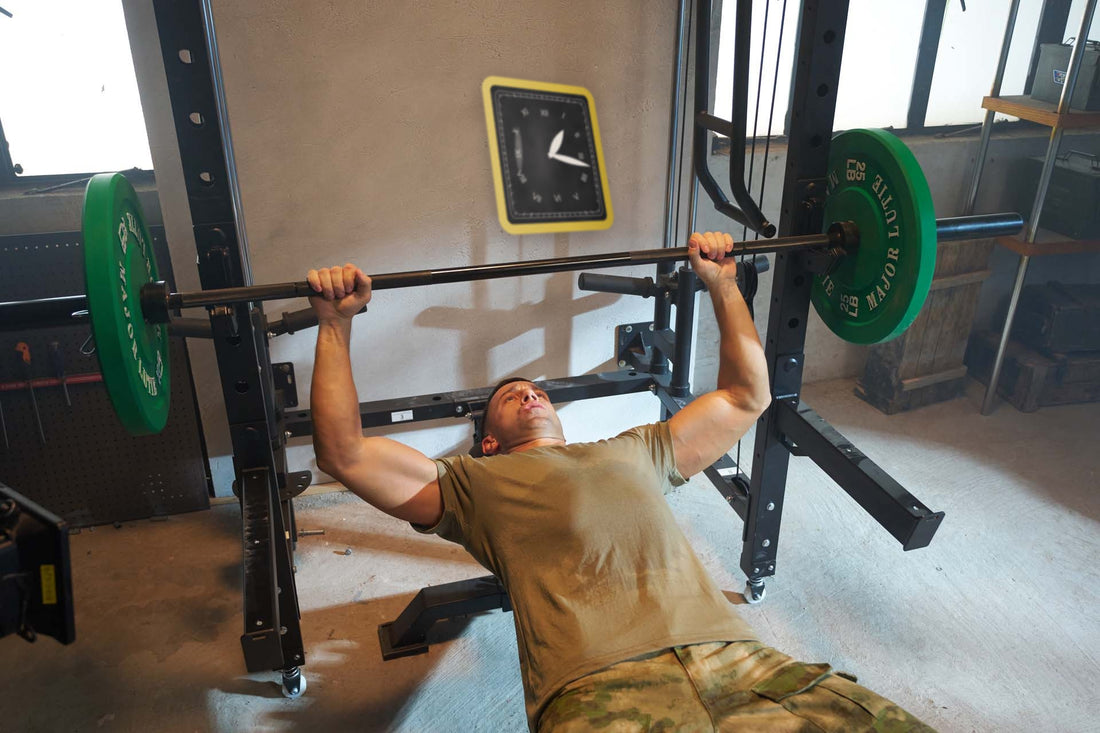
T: 1 h 17 min
